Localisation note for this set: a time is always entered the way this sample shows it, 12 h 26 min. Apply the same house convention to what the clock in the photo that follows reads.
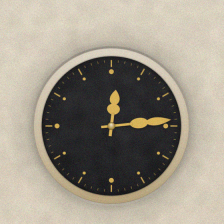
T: 12 h 14 min
